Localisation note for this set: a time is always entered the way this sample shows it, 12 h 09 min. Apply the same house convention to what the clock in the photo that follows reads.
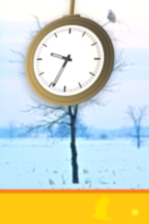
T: 9 h 34 min
